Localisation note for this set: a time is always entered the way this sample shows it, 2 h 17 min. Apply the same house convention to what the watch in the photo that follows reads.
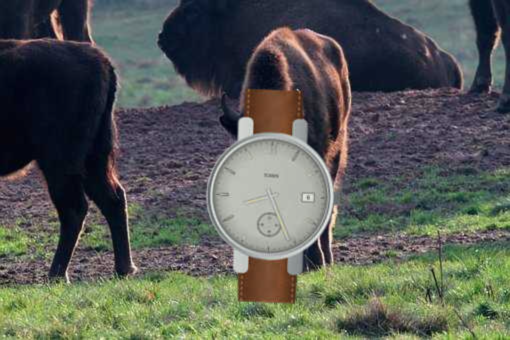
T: 8 h 26 min
